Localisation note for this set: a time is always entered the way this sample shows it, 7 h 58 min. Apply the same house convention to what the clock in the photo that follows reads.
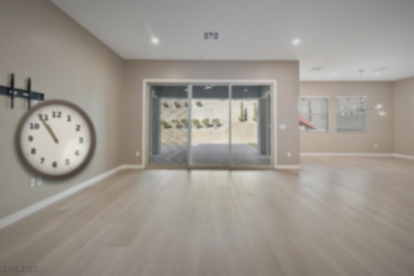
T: 10 h 54 min
